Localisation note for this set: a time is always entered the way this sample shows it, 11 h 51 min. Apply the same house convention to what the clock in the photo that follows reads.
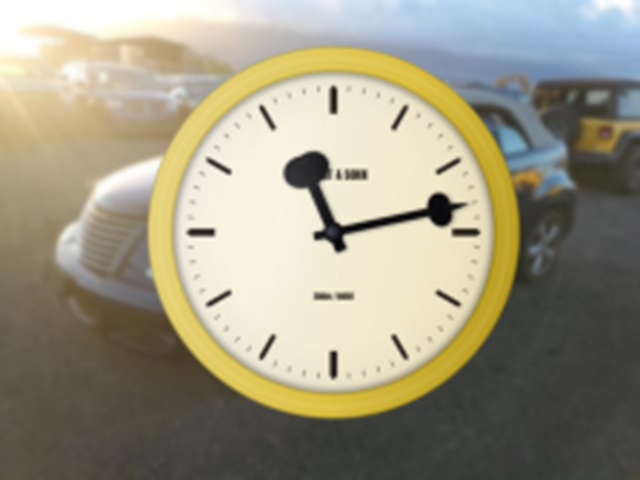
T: 11 h 13 min
